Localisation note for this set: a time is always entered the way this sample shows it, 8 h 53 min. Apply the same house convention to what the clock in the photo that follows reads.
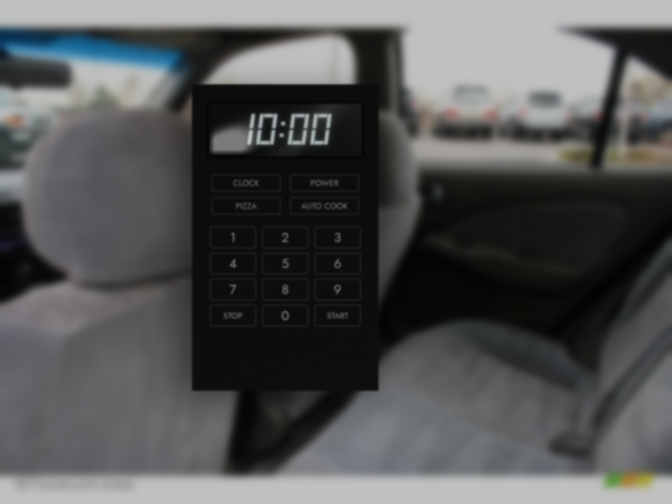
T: 10 h 00 min
